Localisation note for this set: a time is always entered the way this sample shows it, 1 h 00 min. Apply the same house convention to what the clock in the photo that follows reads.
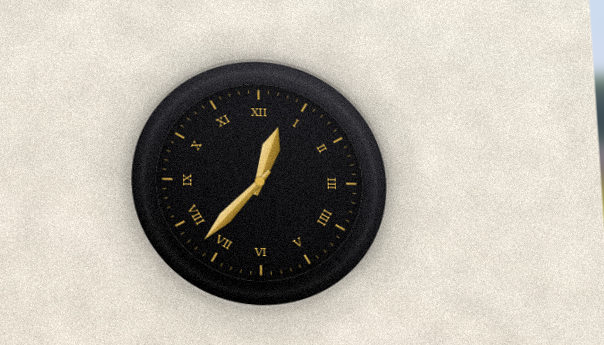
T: 12 h 37 min
